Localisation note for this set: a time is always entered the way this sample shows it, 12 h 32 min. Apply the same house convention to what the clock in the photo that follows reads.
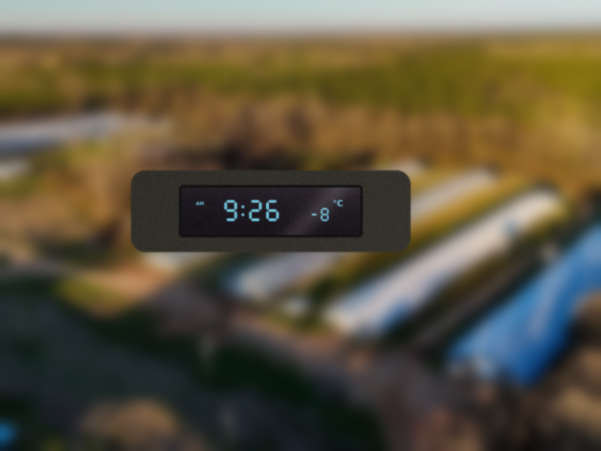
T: 9 h 26 min
